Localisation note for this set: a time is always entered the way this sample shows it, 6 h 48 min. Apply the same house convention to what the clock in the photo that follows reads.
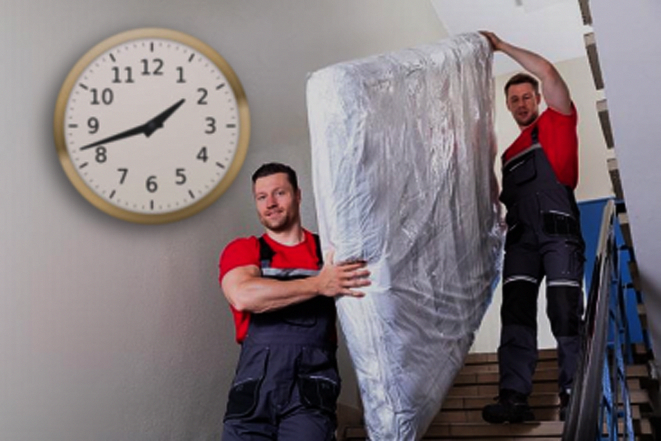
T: 1 h 42 min
